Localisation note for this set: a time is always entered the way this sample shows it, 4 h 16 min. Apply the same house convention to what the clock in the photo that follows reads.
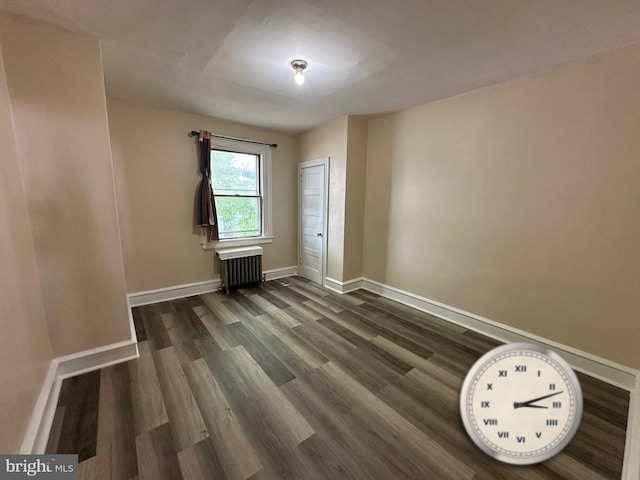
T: 3 h 12 min
